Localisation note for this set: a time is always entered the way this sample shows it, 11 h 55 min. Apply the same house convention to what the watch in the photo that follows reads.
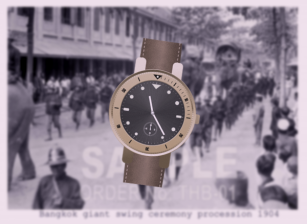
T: 11 h 24 min
